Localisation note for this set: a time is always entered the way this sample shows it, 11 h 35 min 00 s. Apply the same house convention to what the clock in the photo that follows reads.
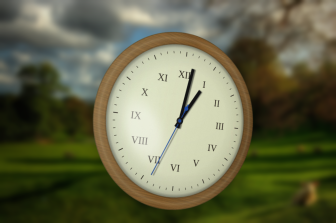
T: 1 h 01 min 34 s
